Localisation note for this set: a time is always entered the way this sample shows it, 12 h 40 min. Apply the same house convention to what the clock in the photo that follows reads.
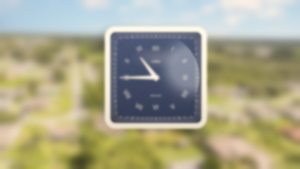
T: 10 h 45 min
